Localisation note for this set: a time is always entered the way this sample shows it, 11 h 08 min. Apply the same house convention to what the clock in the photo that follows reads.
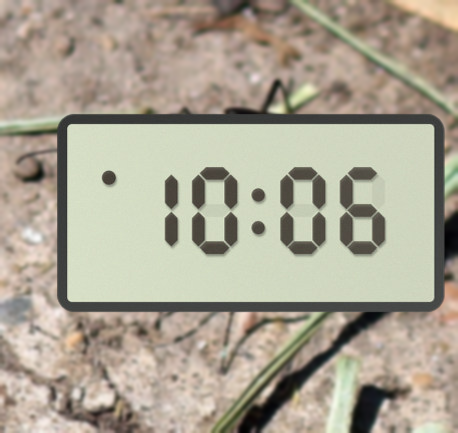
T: 10 h 06 min
